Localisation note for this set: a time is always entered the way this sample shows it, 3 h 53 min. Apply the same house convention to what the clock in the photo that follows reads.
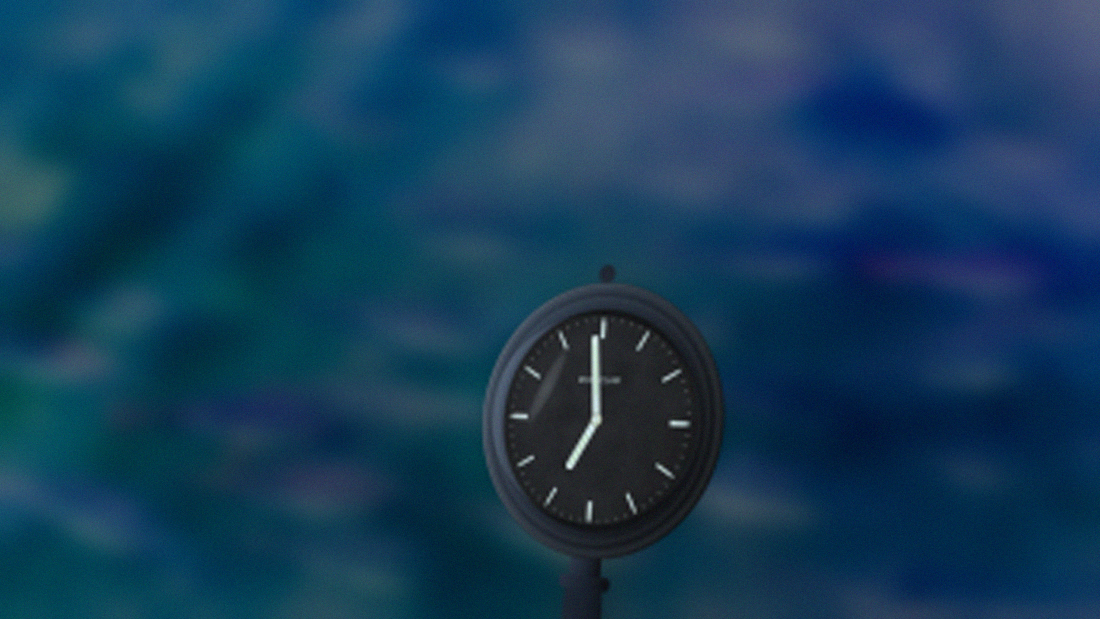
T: 6 h 59 min
